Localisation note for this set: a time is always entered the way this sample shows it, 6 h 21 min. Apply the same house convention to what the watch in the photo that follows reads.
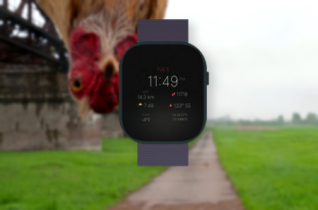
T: 11 h 49 min
